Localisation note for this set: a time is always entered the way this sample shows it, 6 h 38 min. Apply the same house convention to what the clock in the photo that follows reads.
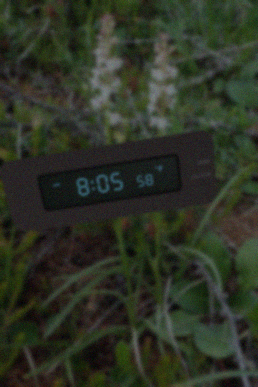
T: 8 h 05 min
